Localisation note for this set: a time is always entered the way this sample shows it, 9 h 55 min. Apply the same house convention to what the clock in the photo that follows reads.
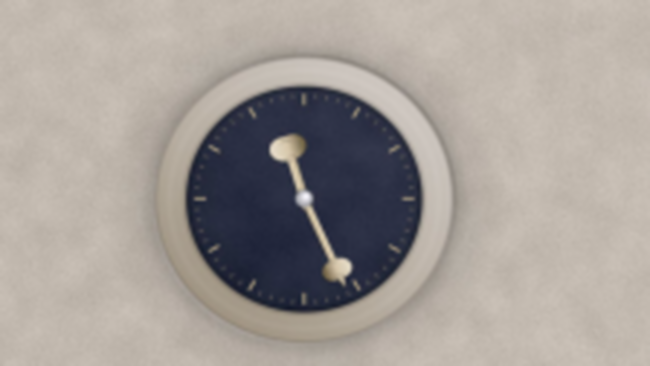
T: 11 h 26 min
